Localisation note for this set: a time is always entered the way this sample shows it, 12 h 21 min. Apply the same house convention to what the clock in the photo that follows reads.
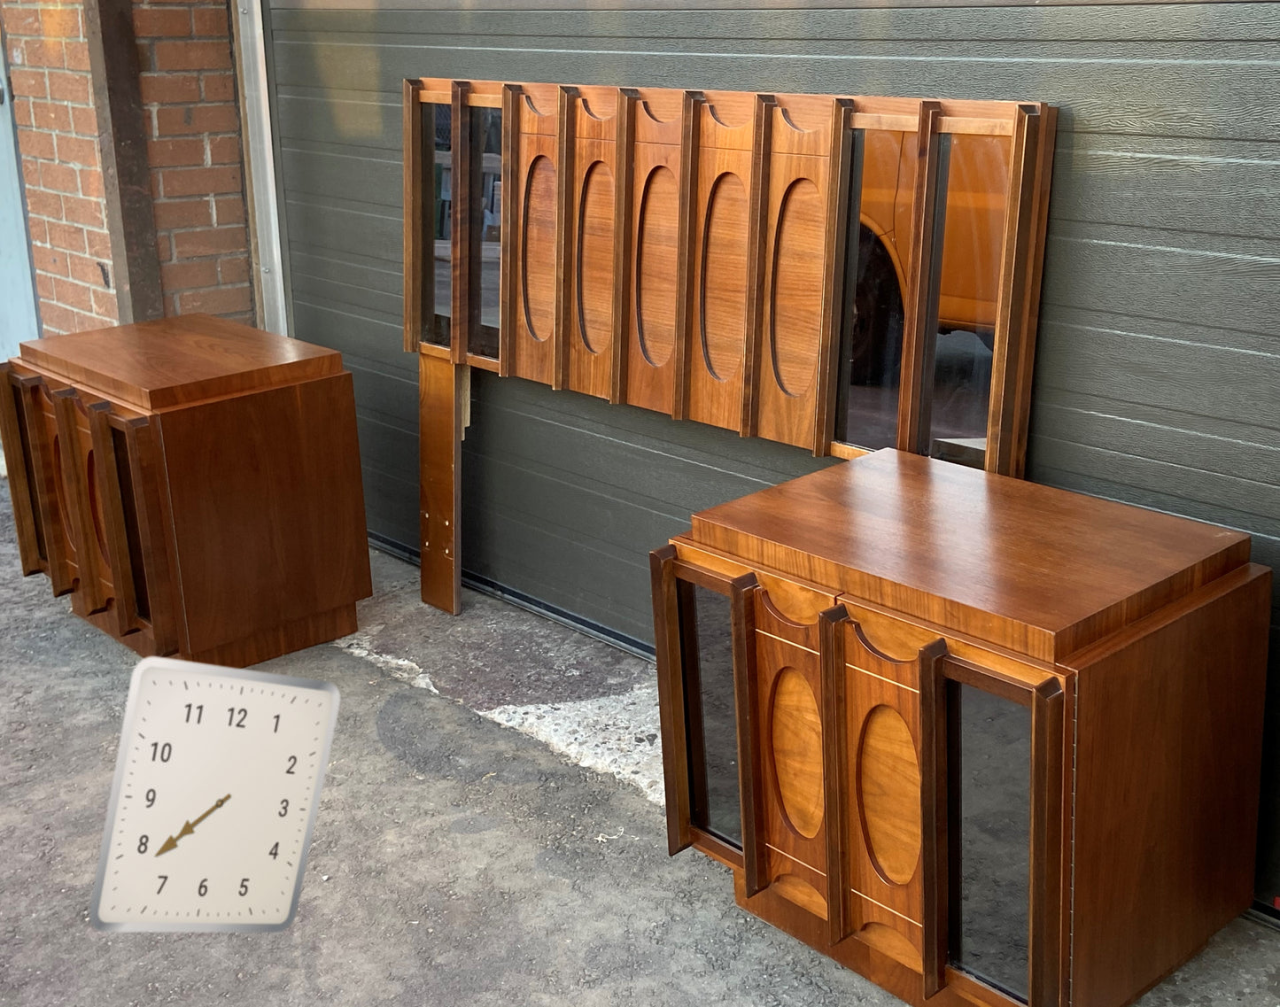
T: 7 h 38 min
